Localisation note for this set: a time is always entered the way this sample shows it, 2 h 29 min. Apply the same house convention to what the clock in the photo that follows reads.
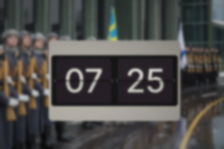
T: 7 h 25 min
